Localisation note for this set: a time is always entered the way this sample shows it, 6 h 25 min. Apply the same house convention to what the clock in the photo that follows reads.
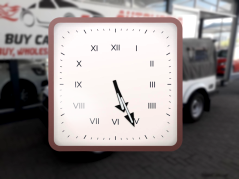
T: 5 h 26 min
